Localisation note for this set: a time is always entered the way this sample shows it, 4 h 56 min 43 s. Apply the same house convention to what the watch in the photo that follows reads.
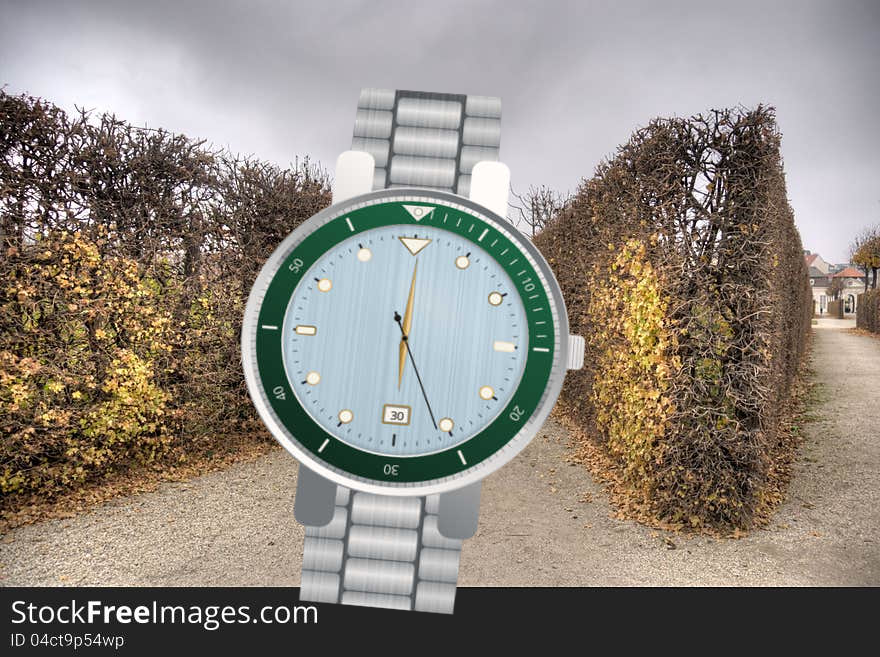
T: 6 h 00 min 26 s
